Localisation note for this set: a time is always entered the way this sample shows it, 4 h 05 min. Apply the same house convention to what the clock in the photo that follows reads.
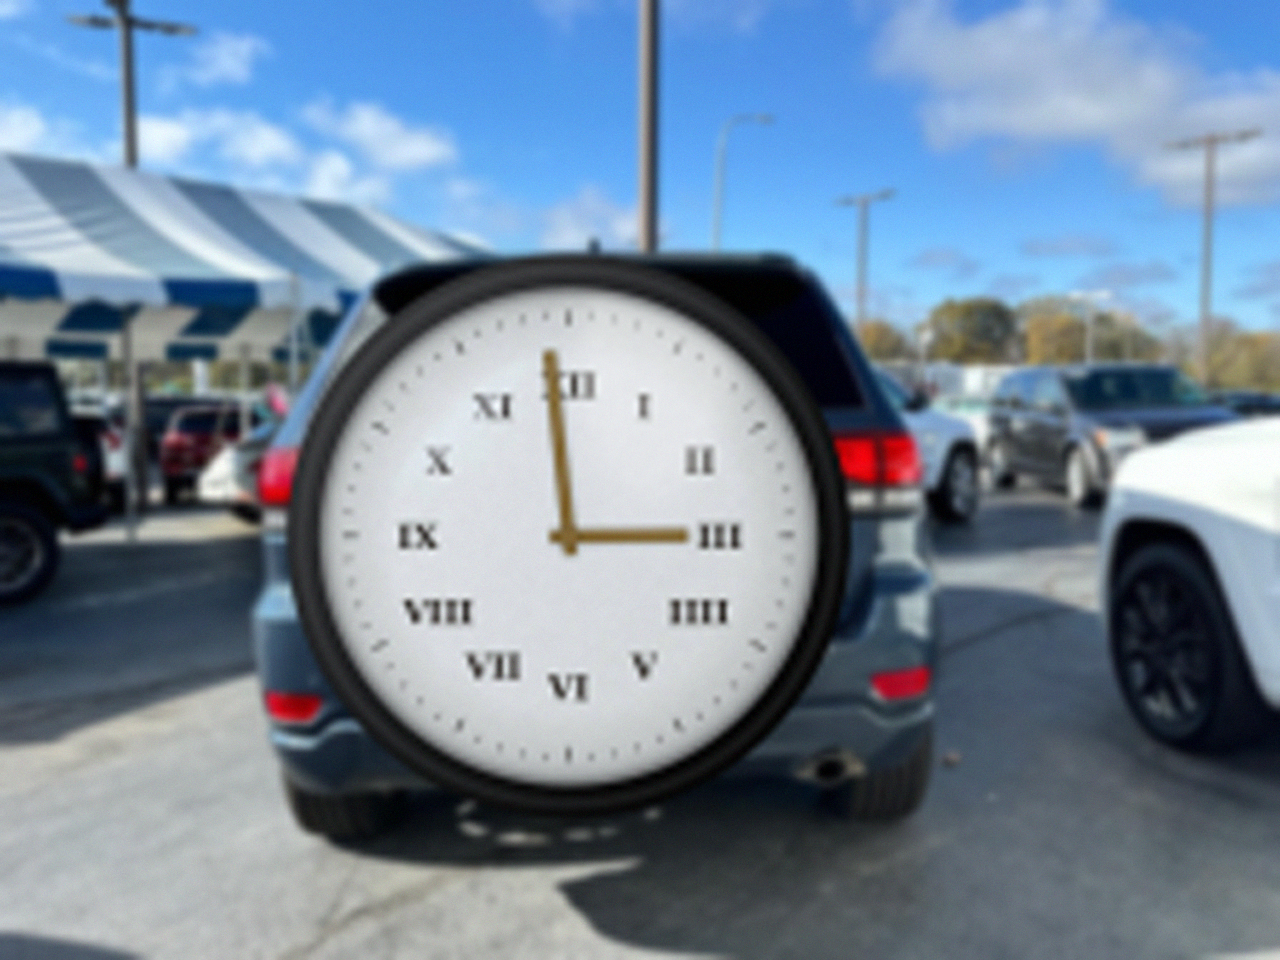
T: 2 h 59 min
